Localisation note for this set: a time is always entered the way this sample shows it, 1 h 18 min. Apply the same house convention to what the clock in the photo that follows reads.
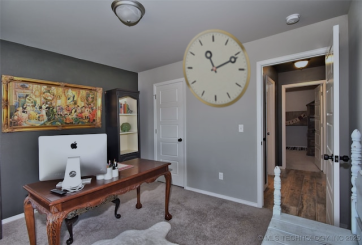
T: 11 h 11 min
